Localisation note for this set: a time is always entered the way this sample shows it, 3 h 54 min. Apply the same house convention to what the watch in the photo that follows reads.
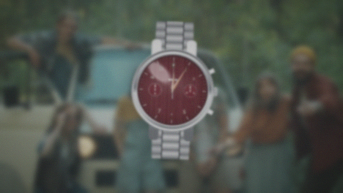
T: 12 h 05 min
